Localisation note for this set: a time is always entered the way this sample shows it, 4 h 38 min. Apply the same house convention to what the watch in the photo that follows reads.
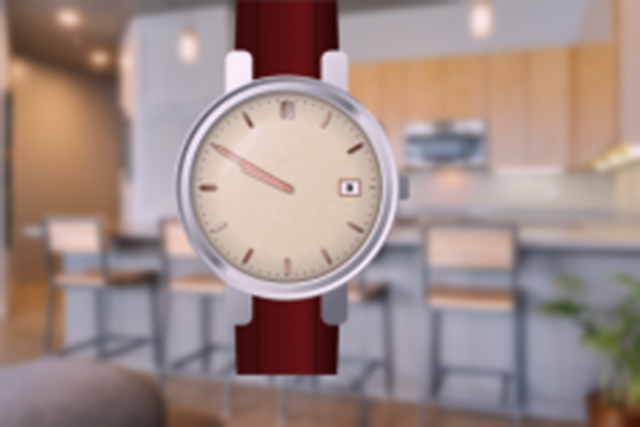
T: 9 h 50 min
